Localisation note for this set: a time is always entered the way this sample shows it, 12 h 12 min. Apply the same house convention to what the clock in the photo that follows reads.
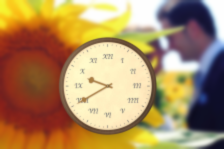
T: 9 h 40 min
